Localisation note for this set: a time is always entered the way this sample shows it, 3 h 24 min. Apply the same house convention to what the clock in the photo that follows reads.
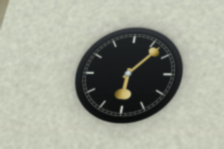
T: 6 h 07 min
